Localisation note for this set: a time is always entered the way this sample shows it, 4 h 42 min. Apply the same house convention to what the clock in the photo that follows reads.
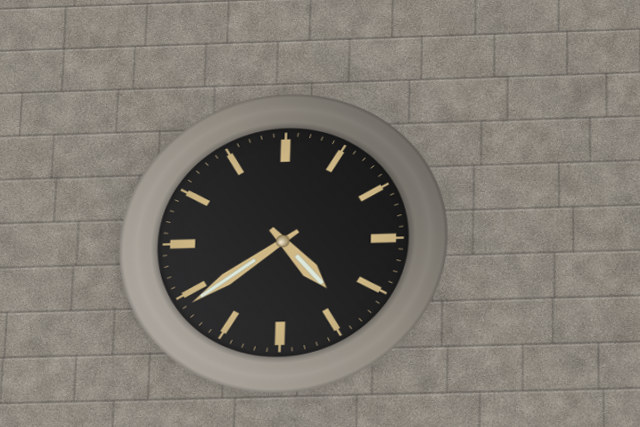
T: 4 h 39 min
